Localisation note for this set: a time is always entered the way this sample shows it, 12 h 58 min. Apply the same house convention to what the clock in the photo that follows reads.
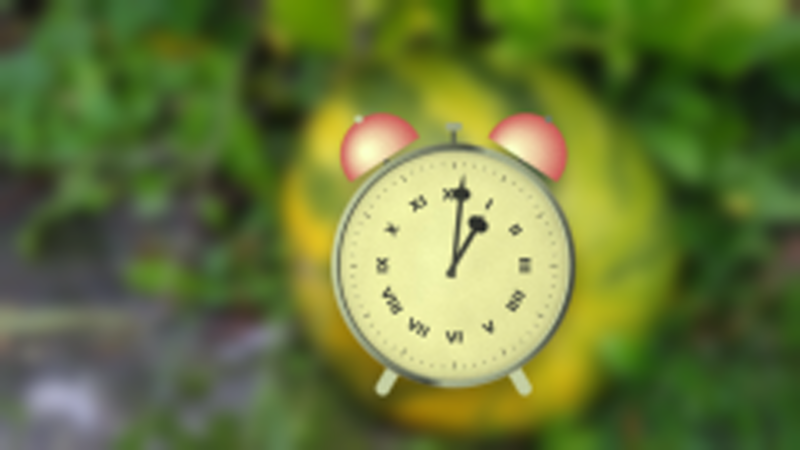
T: 1 h 01 min
